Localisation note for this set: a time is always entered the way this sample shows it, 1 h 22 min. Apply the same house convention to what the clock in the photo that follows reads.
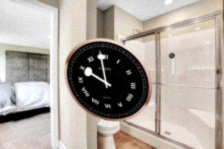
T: 9 h 59 min
